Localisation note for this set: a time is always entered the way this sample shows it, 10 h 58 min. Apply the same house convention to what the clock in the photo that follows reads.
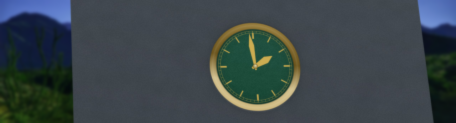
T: 1 h 59 min
